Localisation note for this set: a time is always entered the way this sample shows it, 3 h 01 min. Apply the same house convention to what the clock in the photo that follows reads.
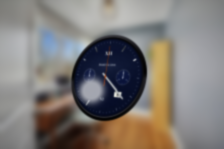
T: 4 h 22 min
